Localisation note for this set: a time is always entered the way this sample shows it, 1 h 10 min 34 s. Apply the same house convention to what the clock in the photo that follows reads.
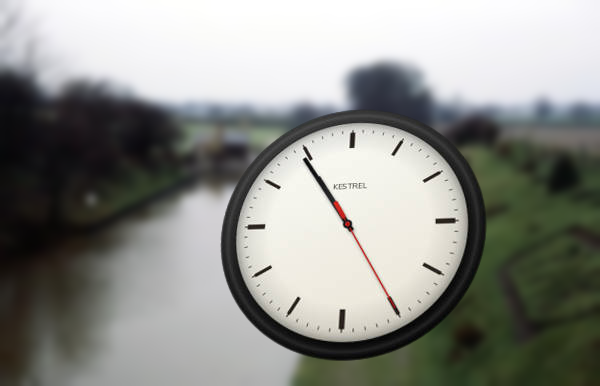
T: 10 h 54 min 25 s
